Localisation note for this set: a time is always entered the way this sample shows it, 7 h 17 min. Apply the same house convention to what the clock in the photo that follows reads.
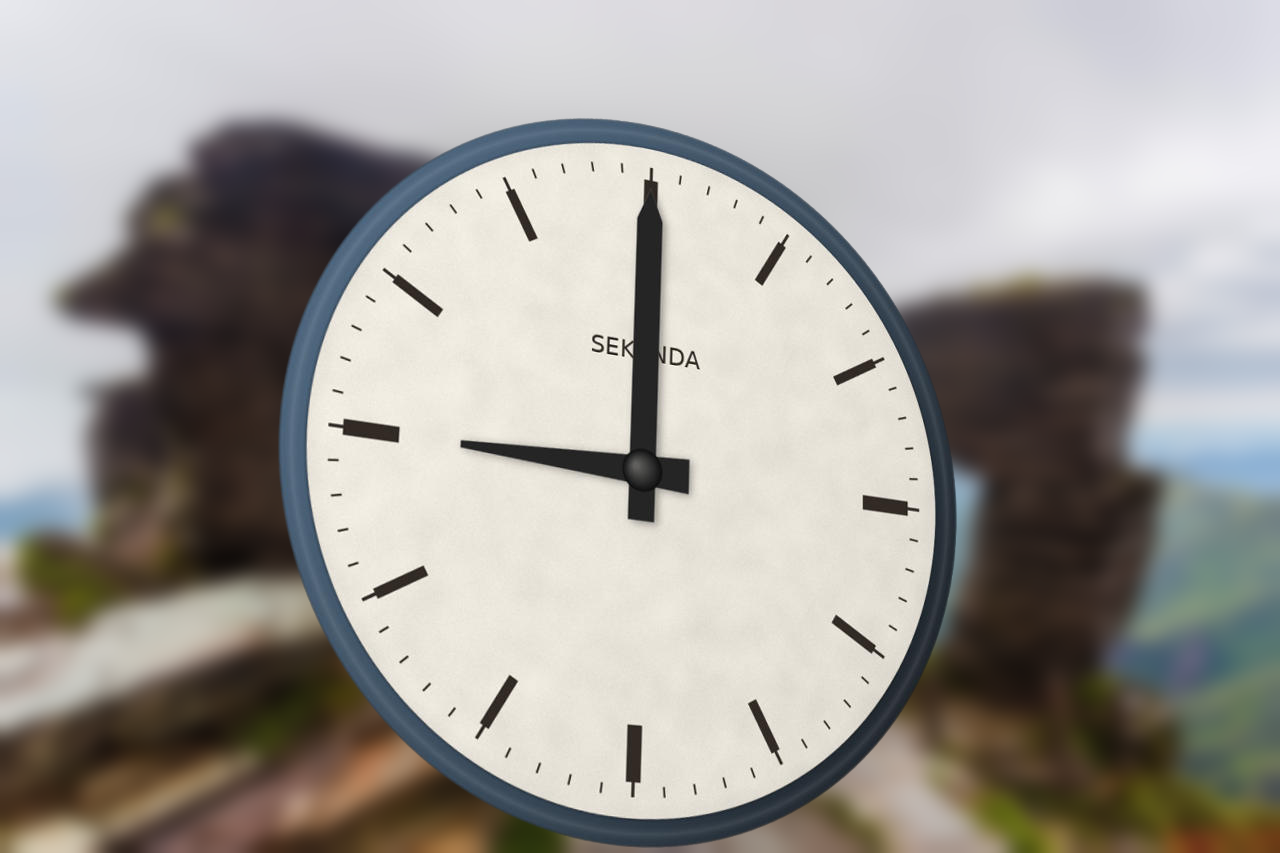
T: 9 h 00 min
